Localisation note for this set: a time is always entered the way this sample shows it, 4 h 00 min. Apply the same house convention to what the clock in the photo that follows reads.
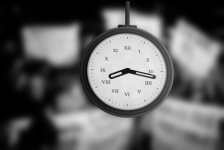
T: 8 h 17 min
